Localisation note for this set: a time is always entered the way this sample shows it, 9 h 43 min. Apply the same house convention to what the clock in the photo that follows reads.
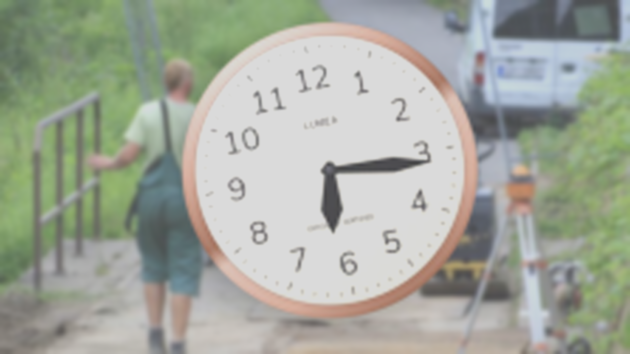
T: 6 h 16 min
